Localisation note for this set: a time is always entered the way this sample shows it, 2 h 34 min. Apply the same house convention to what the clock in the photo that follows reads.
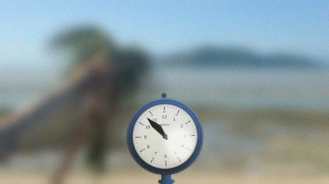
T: 10 h 53 min
